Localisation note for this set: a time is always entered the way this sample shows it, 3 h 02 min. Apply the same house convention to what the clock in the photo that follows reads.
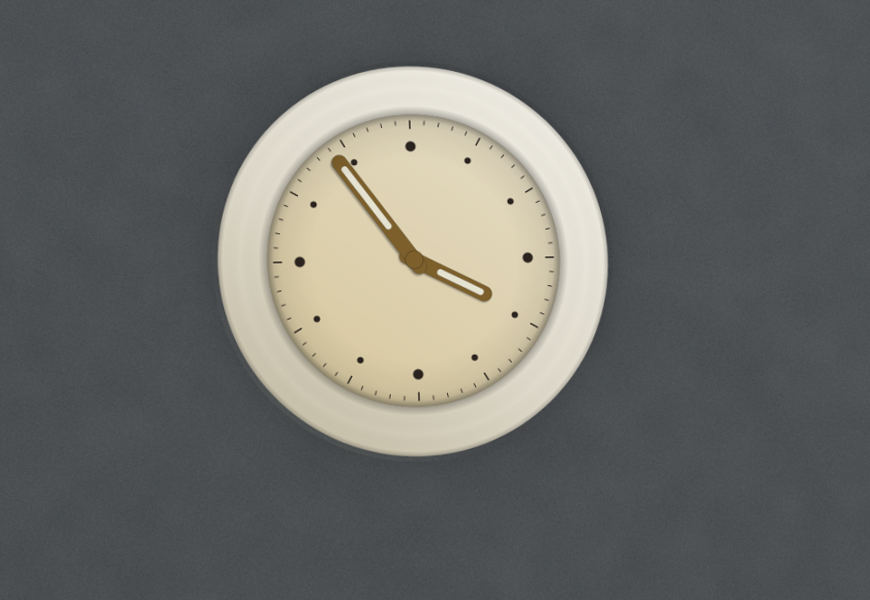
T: 3 h 54 min
